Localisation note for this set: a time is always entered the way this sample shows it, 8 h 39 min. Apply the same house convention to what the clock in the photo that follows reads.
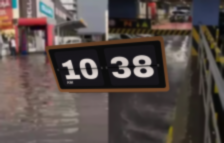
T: 10 h 38 min
